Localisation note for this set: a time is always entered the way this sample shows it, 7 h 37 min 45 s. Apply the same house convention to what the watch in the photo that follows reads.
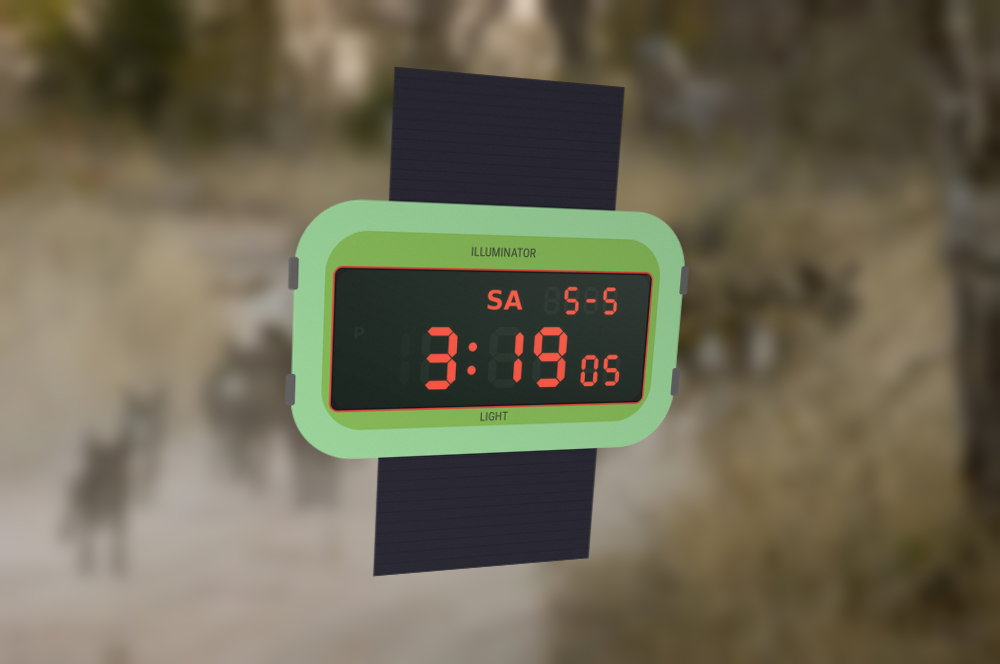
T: 3 h 19 min 05 s
